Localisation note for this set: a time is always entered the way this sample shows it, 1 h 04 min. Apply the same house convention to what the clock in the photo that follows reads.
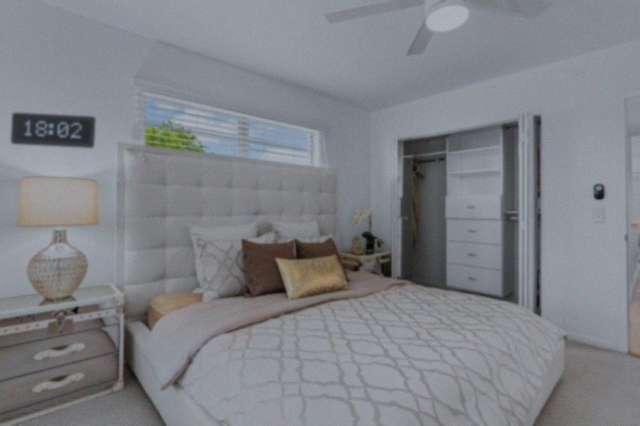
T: 18 h 02 min
